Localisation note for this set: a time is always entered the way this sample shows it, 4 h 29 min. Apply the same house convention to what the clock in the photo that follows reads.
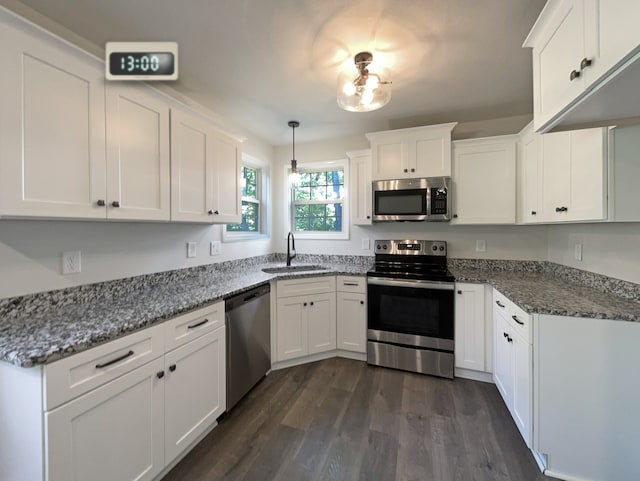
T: 13 h 00 min
